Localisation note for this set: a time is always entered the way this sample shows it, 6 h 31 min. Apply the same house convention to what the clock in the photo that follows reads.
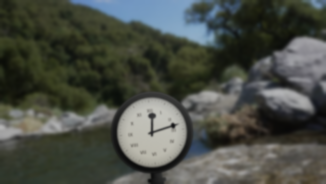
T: 12 h 13 min
